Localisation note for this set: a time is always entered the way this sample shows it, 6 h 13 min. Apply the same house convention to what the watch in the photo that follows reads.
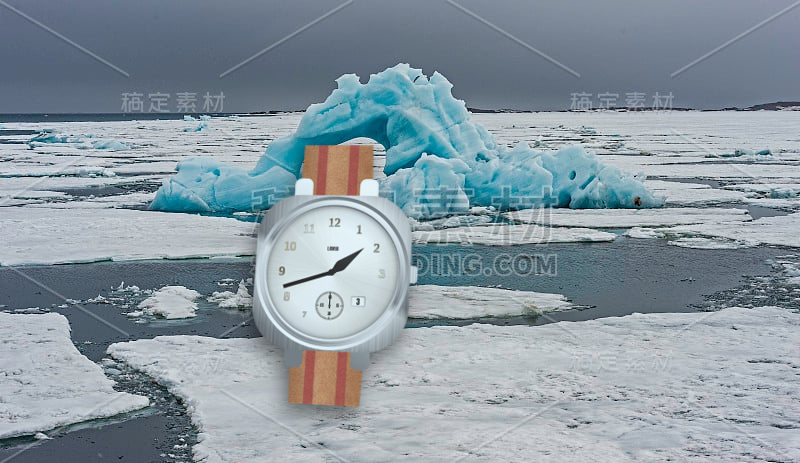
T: 1 h 42 min
